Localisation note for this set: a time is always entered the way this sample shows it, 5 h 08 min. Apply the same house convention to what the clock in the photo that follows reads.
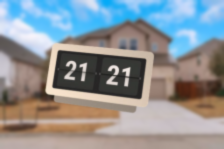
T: 21 h 21 min
